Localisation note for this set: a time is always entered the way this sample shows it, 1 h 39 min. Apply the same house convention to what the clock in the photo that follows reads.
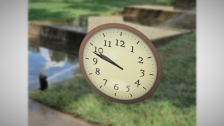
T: 9 h 48 min
